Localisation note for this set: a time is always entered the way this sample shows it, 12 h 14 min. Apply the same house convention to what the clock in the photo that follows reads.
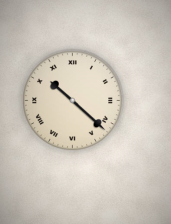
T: 10 h 22 min
